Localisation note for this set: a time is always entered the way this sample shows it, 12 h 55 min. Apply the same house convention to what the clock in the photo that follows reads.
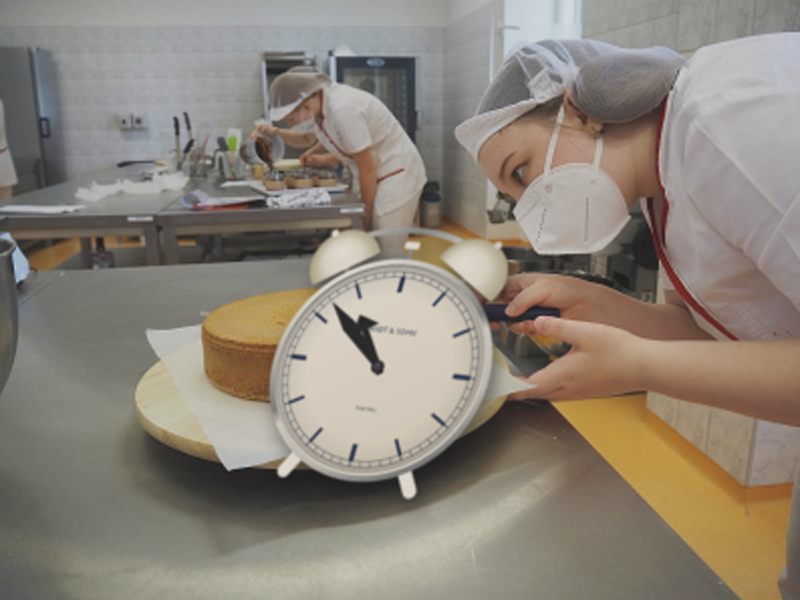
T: 10 h 52 min
